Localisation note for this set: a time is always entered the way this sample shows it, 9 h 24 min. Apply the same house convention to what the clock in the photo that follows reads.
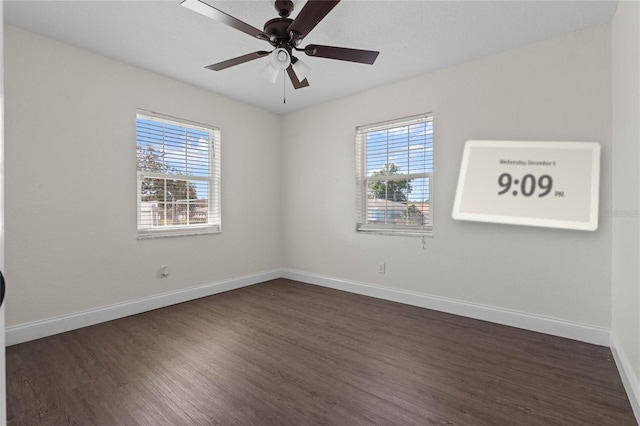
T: 9 h 09 min
